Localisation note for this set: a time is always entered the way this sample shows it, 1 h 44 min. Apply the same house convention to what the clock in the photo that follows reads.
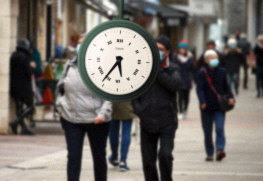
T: 5 h 36 min
